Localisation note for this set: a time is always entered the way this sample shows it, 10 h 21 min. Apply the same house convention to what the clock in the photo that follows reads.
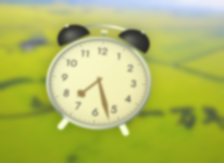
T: 7 h 27 min
